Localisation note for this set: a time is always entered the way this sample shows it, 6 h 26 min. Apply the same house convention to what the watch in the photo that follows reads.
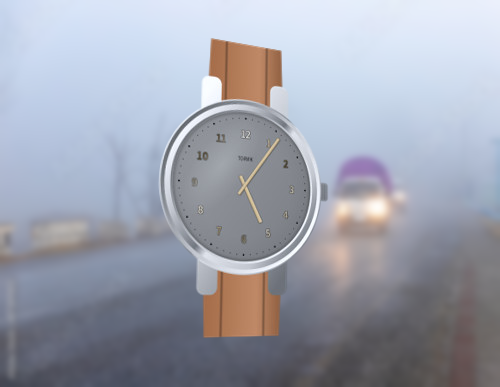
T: 5 h 06 min
